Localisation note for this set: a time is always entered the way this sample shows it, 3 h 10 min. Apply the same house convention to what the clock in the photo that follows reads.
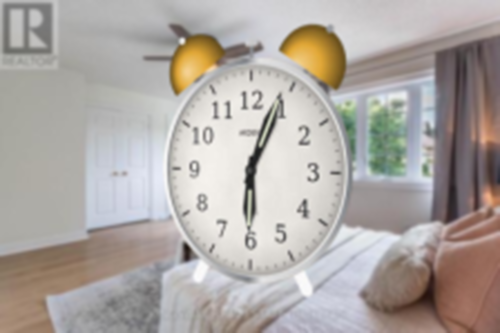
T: 6 h 04 min
